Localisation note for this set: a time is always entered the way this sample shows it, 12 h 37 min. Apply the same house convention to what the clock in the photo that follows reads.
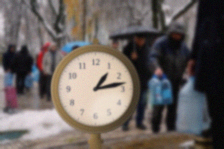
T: 1 h 13 min
